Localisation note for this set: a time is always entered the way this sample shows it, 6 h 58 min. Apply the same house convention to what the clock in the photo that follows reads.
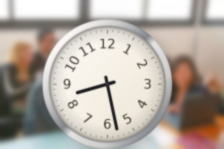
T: 8 h 28 min
